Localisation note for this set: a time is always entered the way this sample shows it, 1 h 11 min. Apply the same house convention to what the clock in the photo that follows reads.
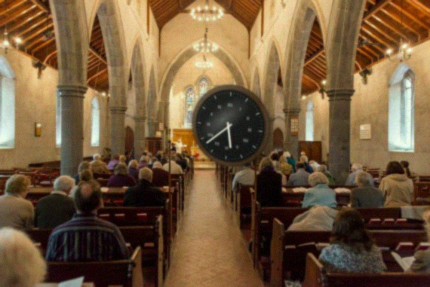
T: 5 h 38 min
